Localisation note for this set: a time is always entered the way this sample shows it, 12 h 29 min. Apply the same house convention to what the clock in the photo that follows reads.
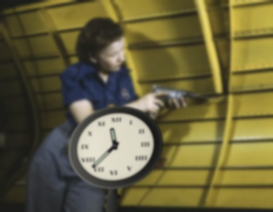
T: 11 h 37 min
